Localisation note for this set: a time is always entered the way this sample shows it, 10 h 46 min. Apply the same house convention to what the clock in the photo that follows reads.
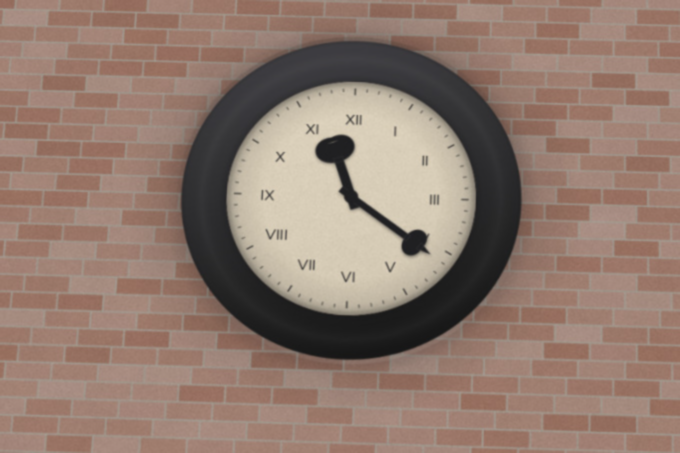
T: 11 h 21 min
